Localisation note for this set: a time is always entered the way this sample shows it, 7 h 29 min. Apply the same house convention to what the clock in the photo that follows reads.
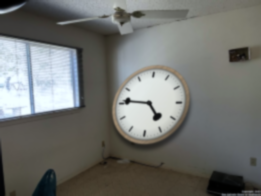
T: 4 h 46 min
